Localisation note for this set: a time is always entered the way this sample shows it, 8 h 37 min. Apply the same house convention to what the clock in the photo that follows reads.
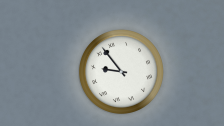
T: 9 h 57 min
